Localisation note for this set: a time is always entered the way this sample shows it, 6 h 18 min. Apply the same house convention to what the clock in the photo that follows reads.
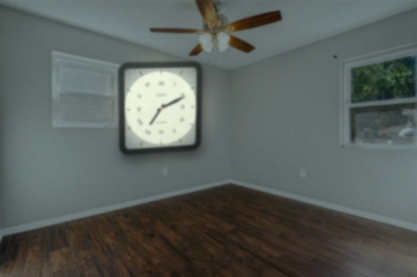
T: 7 h 11 min
